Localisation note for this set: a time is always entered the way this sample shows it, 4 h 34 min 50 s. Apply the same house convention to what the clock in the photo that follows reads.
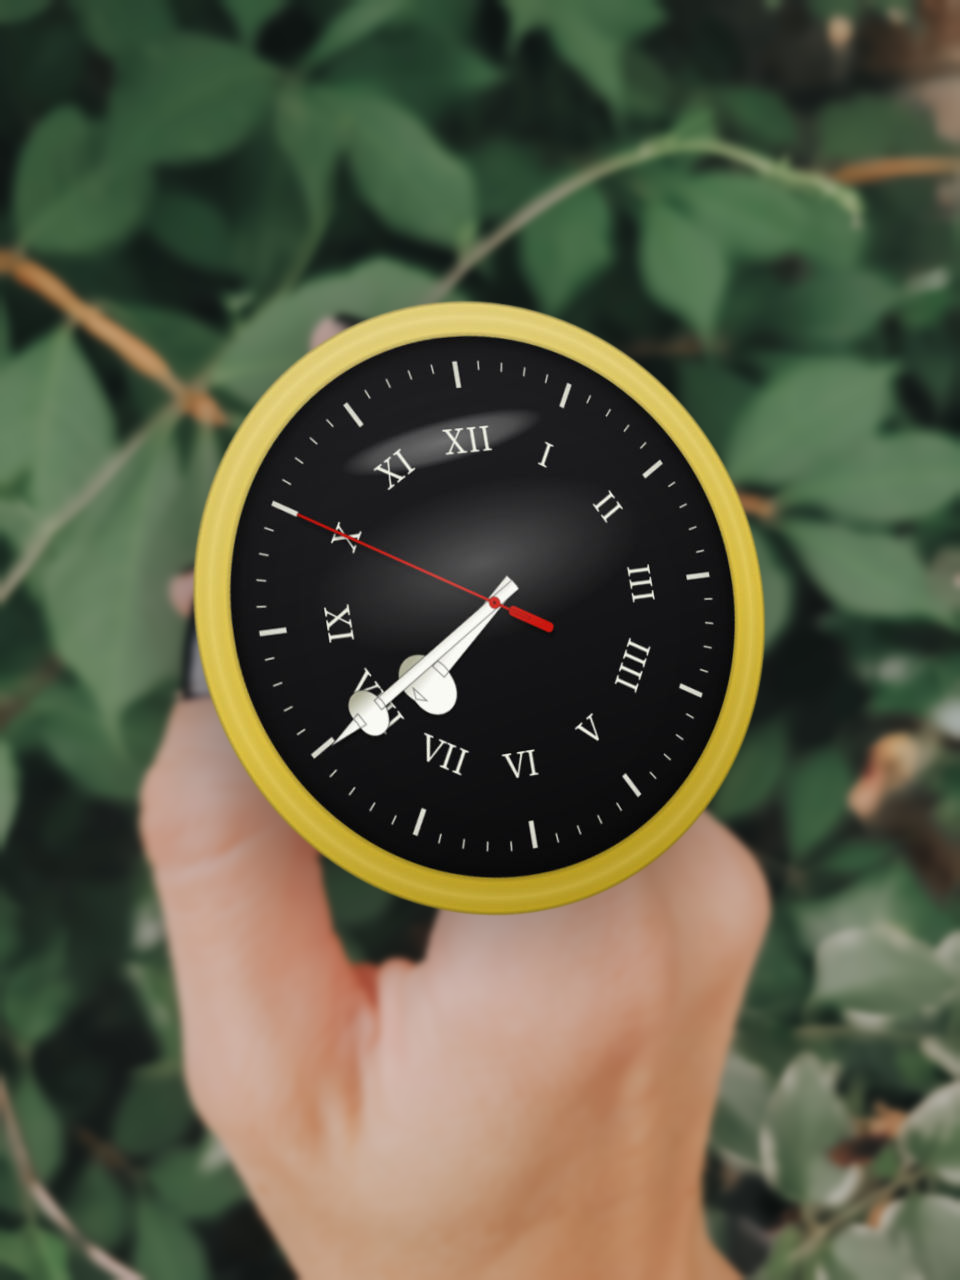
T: 7 h 39 min 50 s
